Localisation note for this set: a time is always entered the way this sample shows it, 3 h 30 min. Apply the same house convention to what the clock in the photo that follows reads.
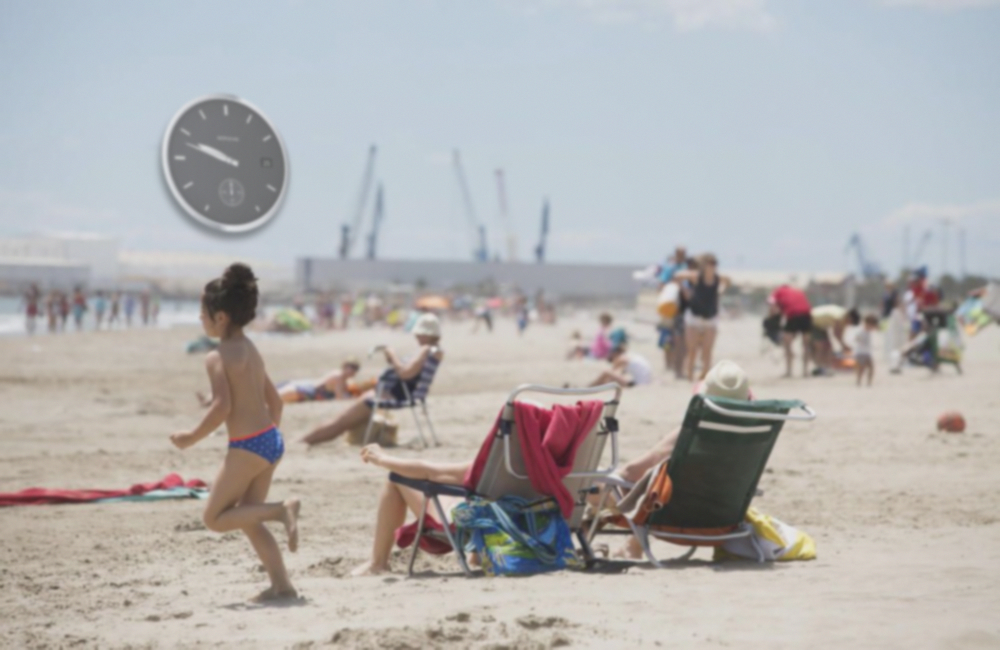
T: 9 h 48 min
